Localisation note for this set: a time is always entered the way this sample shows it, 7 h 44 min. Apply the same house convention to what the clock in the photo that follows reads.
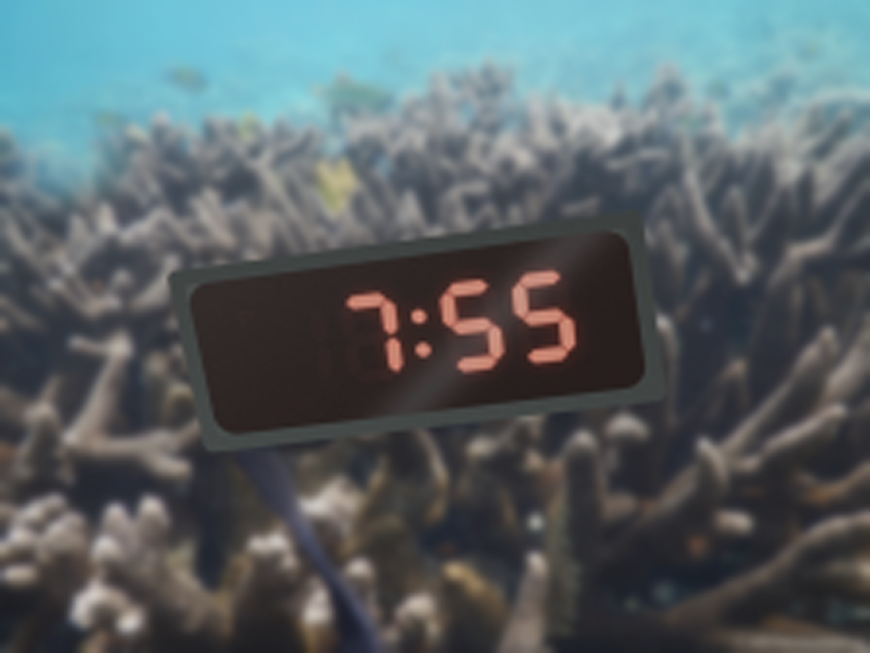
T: 7 h 55 min
